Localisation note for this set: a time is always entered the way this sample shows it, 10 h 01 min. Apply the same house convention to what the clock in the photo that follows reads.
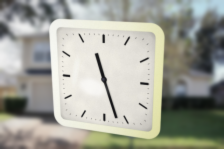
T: 11 h 27 min
